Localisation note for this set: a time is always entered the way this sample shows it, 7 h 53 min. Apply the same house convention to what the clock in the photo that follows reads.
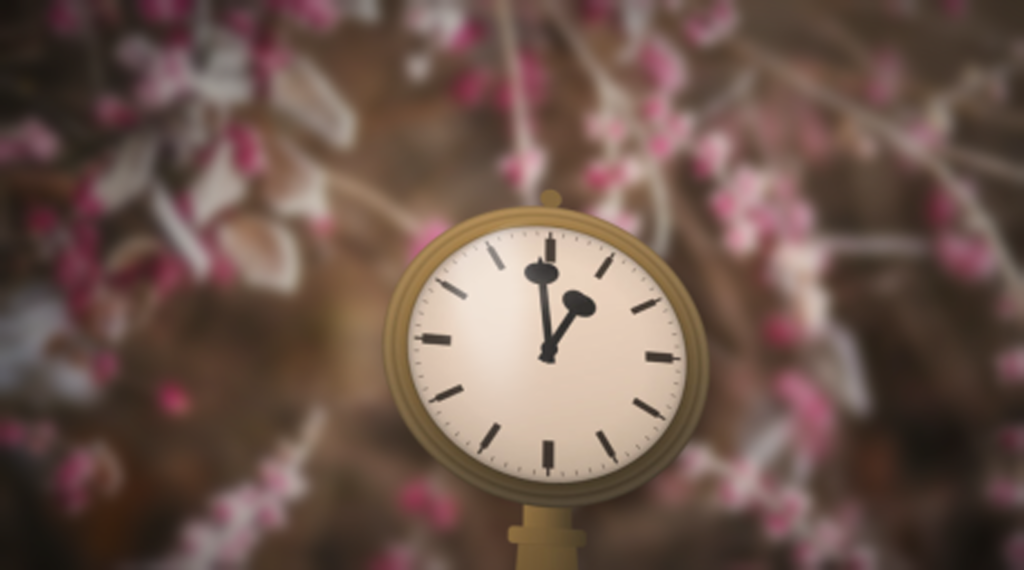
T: 12 h 59 min
